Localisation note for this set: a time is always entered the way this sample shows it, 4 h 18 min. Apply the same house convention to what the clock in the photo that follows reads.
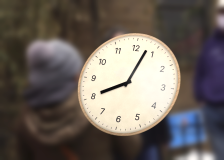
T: 8 h 03 min
